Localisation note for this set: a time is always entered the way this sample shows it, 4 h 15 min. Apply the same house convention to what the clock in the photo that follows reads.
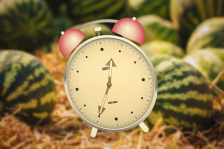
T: 12 h 35 min
